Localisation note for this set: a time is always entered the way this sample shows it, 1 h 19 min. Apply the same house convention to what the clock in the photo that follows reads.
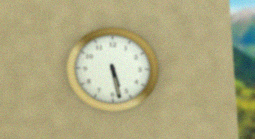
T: 5 h 28 min
